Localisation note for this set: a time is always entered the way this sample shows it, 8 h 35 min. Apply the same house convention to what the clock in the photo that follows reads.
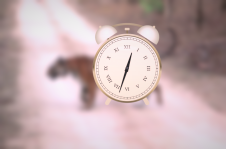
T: 12 h 33 min
